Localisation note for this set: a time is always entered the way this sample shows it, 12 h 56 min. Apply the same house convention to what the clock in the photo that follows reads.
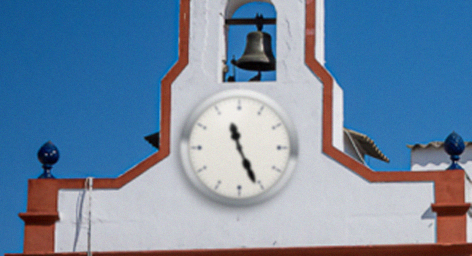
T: 11 h 26 min
